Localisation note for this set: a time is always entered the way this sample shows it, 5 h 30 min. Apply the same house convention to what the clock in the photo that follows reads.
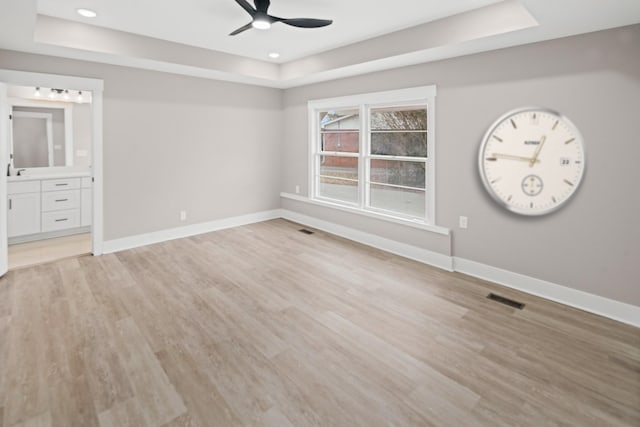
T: 12 h 46 min
